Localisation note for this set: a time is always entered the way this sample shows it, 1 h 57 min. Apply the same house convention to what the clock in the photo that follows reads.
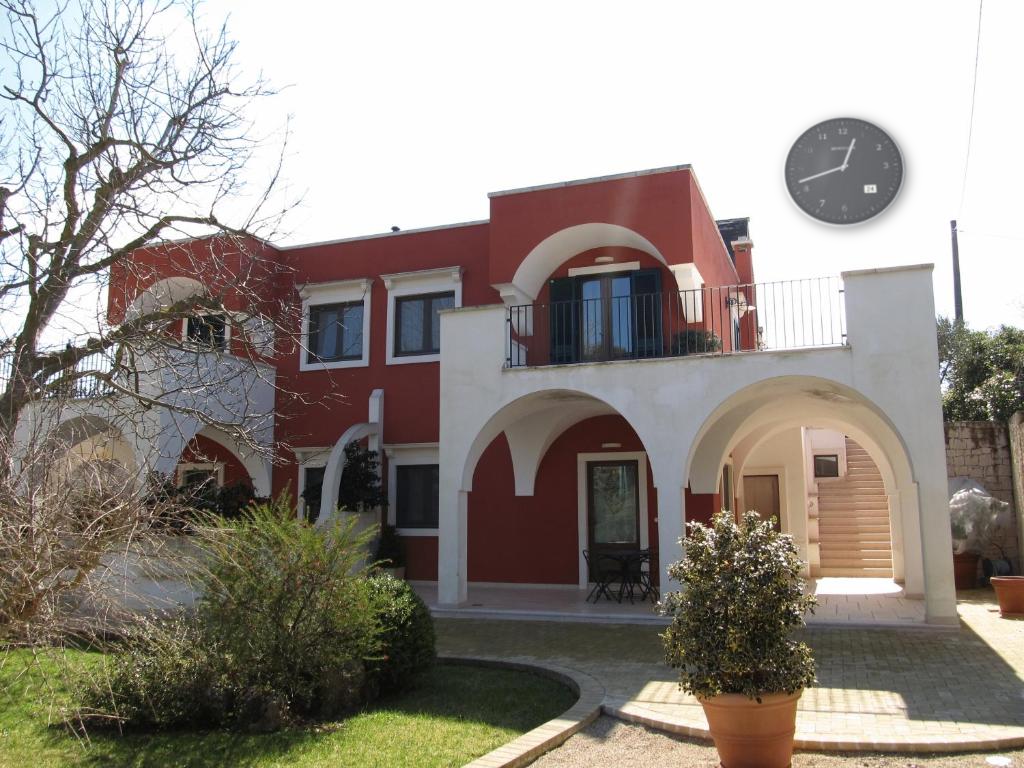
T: 12 h 42 min
